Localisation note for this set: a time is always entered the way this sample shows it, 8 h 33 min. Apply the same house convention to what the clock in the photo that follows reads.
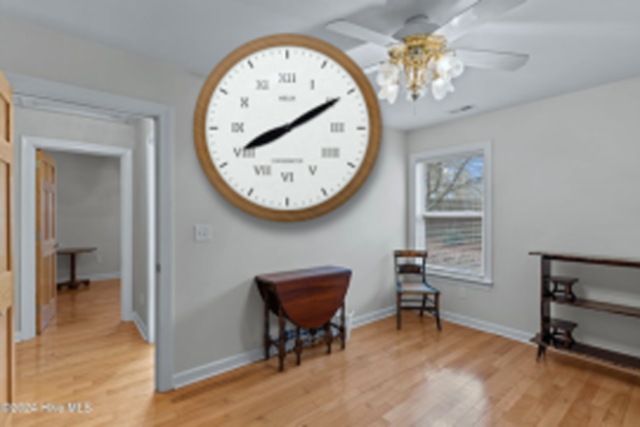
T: 8 h 10 min
